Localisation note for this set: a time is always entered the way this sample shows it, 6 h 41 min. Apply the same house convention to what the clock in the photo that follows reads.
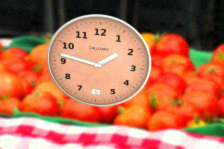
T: 1 h 47 min
